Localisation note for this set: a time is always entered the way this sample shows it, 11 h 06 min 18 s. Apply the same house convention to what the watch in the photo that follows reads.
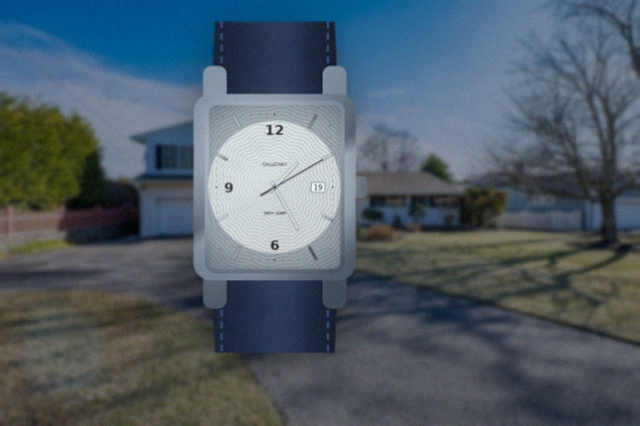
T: 1 h 25 min 10 s
